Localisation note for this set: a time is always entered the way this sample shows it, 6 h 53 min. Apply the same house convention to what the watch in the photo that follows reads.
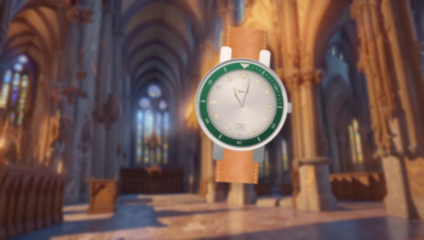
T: 11 h 02 min
